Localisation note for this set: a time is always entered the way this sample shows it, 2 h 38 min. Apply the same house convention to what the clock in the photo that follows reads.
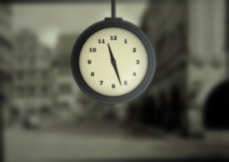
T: 11 h 27 min
